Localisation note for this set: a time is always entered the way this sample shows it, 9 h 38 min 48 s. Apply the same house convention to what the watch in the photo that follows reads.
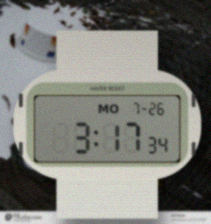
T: 3 h 17 min 34 s
